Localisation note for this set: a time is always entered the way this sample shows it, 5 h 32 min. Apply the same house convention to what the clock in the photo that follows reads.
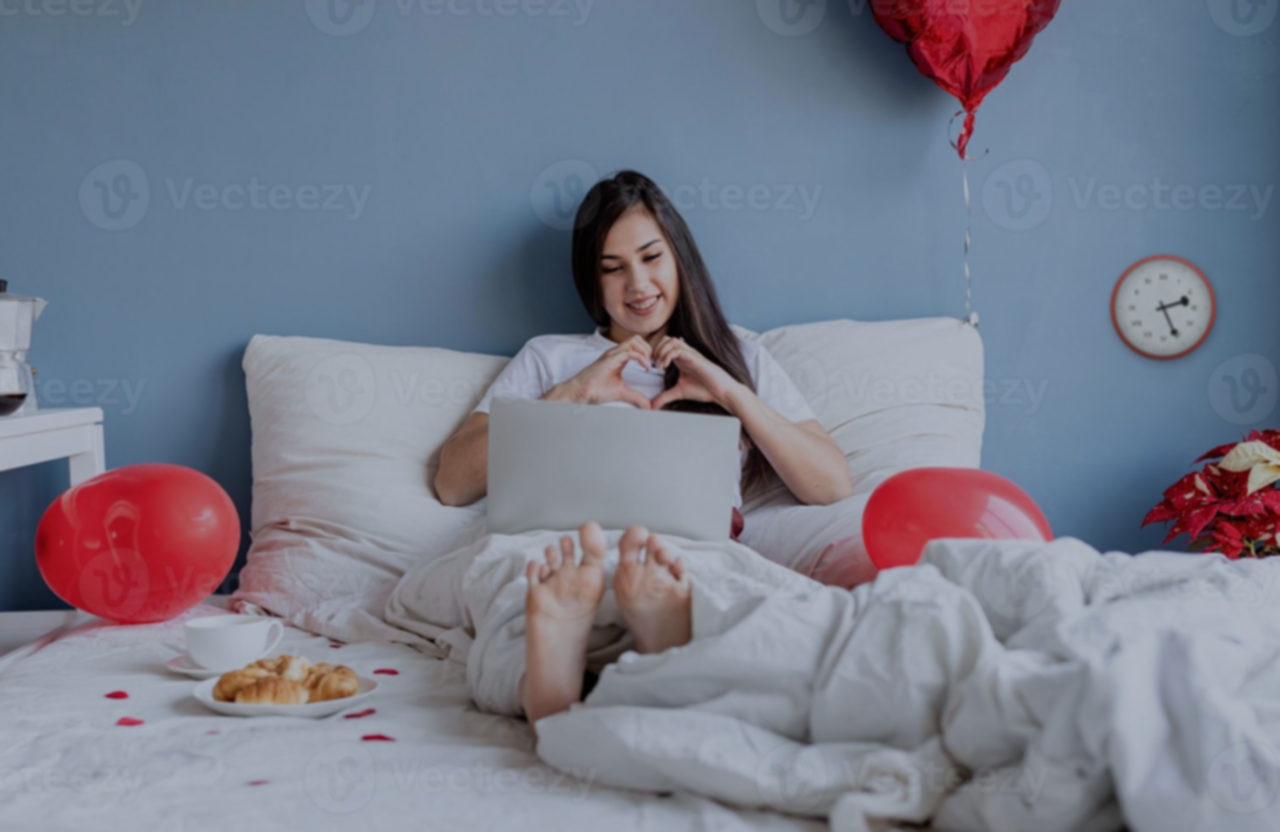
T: 2 h 26 min
